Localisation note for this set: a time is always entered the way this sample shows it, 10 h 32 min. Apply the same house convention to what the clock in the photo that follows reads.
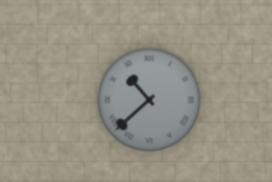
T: 10 h 38 min
